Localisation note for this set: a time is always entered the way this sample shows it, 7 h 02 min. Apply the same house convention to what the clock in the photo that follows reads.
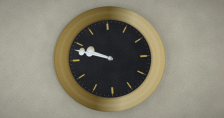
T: 9 h 48 min
